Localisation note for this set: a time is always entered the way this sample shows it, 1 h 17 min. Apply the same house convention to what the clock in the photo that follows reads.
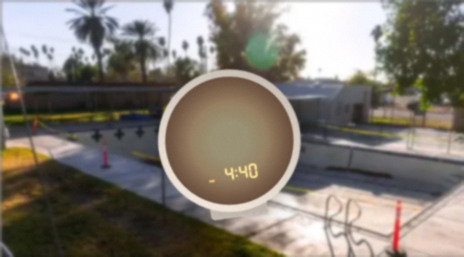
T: 4 h 40 min
